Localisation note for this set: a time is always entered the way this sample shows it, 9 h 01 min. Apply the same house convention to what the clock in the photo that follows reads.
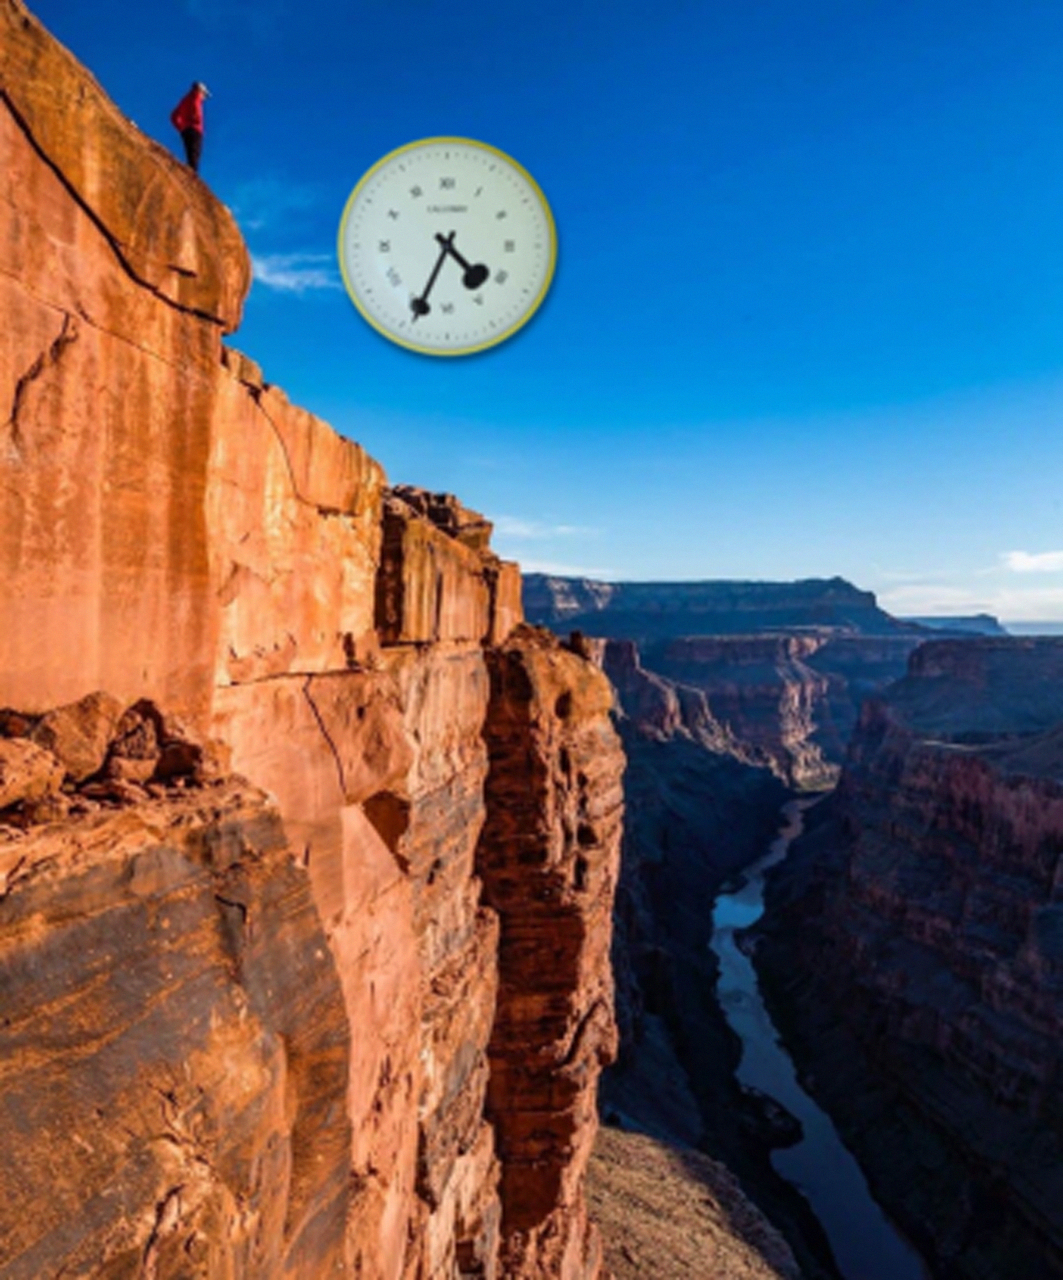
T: 4 h 34 min
